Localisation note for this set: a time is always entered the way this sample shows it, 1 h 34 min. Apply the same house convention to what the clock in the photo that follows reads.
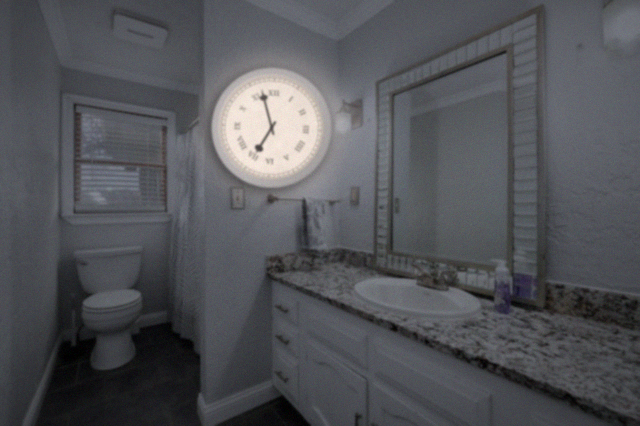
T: 6 h 57 min
